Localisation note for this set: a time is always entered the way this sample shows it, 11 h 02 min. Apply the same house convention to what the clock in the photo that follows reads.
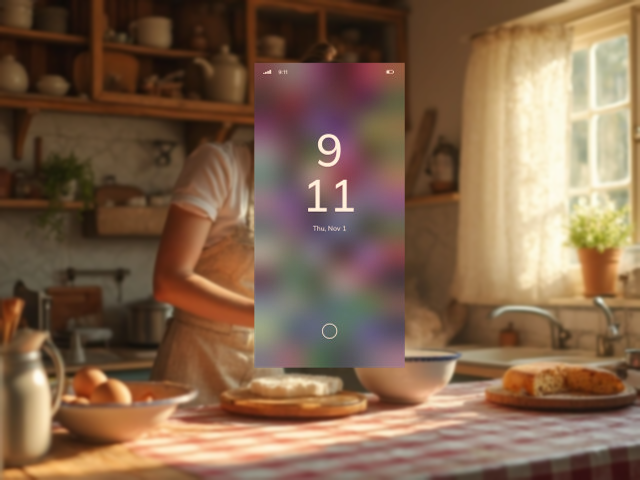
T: 9 h 11 min
